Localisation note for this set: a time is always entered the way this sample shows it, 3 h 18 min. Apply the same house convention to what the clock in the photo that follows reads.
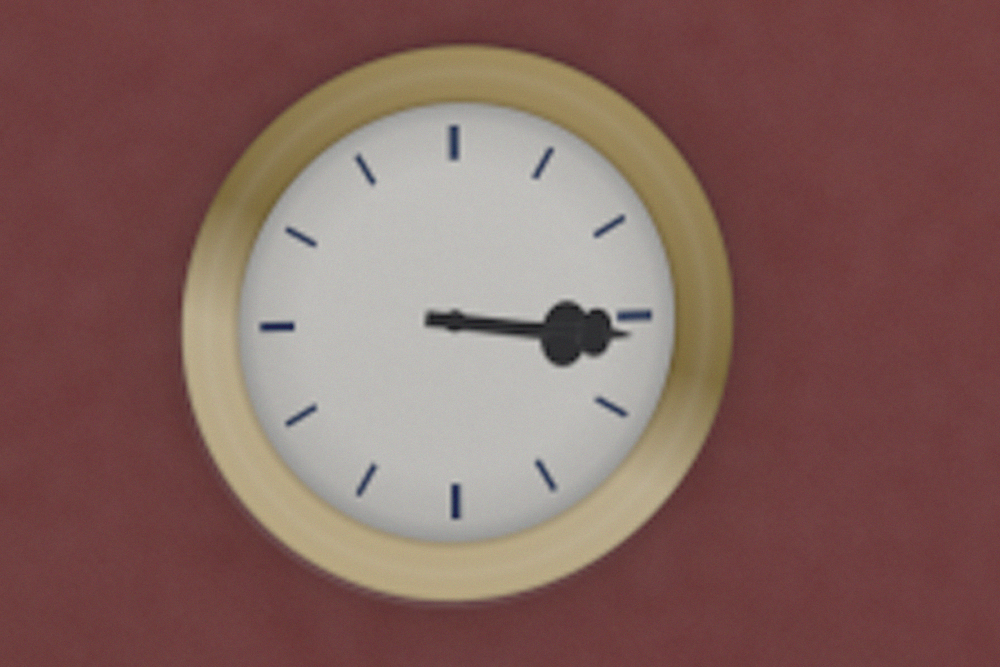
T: 3 h 16 min
